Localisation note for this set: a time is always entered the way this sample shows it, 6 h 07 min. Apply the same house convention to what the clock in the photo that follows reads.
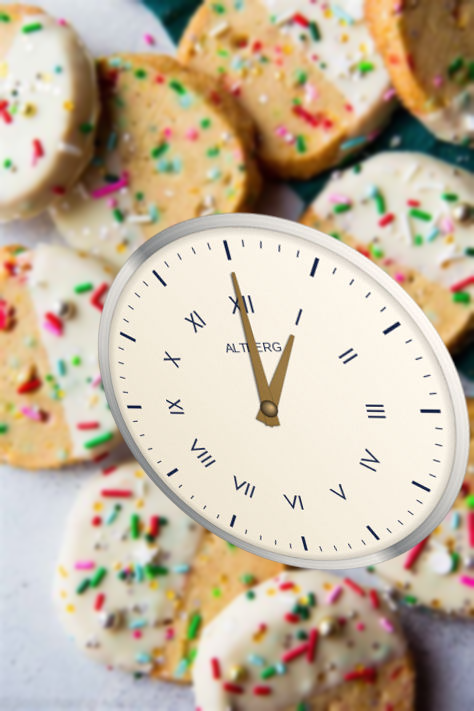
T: 1 h 00 min
